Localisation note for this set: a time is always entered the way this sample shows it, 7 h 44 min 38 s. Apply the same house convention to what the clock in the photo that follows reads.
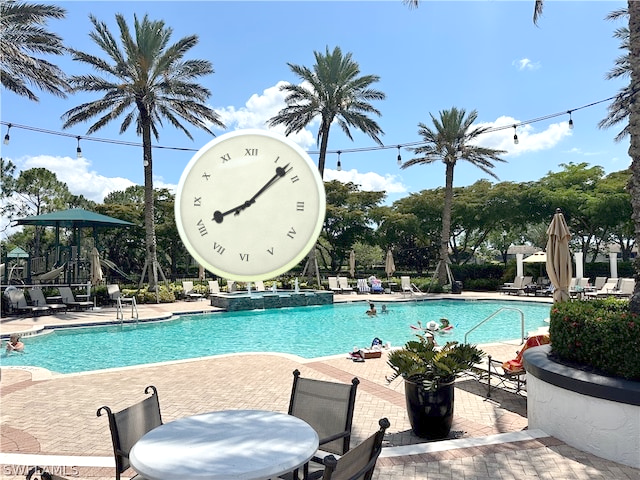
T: 8 h 07 min 08 s
